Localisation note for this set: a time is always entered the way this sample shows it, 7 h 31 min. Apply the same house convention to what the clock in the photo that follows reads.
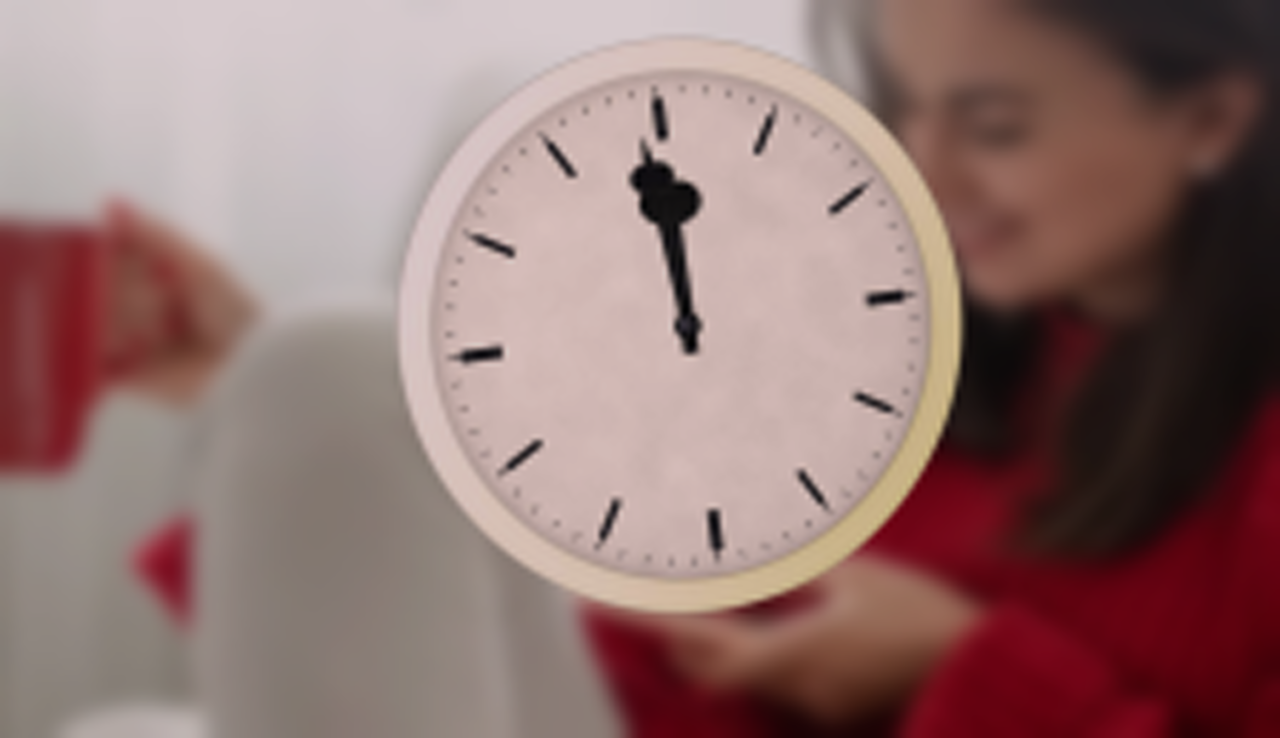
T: 11 h 59 min
